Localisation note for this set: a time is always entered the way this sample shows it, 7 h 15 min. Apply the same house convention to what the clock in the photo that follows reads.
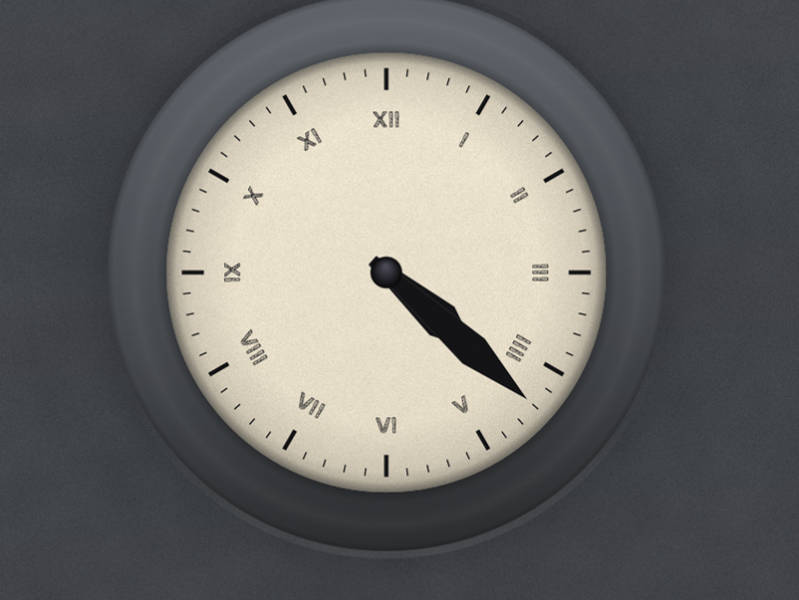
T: 4 h 22 min
